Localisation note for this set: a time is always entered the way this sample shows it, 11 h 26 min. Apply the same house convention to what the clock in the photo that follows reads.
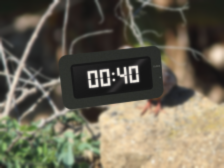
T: 0 h 40 min
